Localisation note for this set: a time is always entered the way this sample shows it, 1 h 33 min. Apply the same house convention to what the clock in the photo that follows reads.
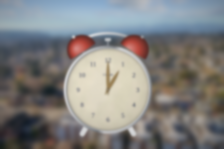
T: 1 h 00 min
